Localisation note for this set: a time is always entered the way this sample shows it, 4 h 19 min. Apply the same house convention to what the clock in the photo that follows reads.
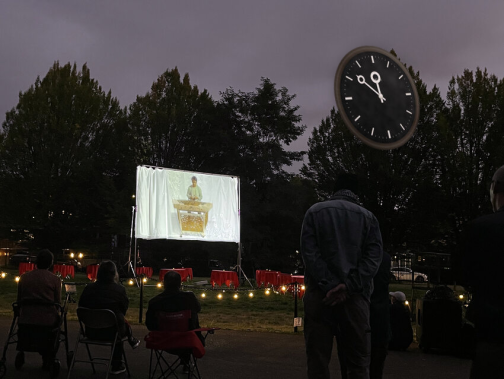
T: 11 h 52 min
